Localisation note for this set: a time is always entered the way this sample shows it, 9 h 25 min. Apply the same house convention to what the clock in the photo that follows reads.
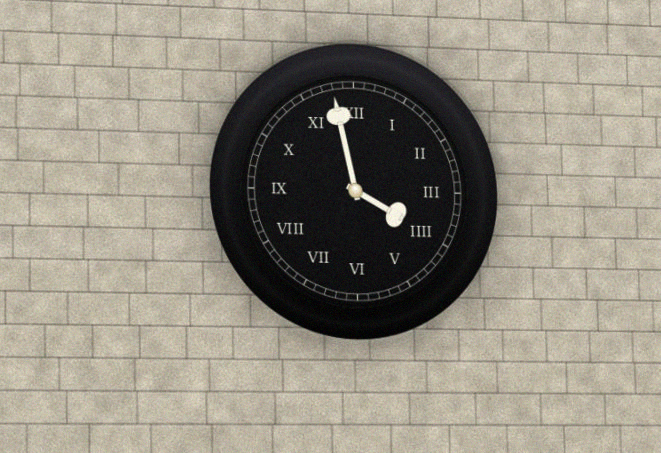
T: 3 h 58 min
